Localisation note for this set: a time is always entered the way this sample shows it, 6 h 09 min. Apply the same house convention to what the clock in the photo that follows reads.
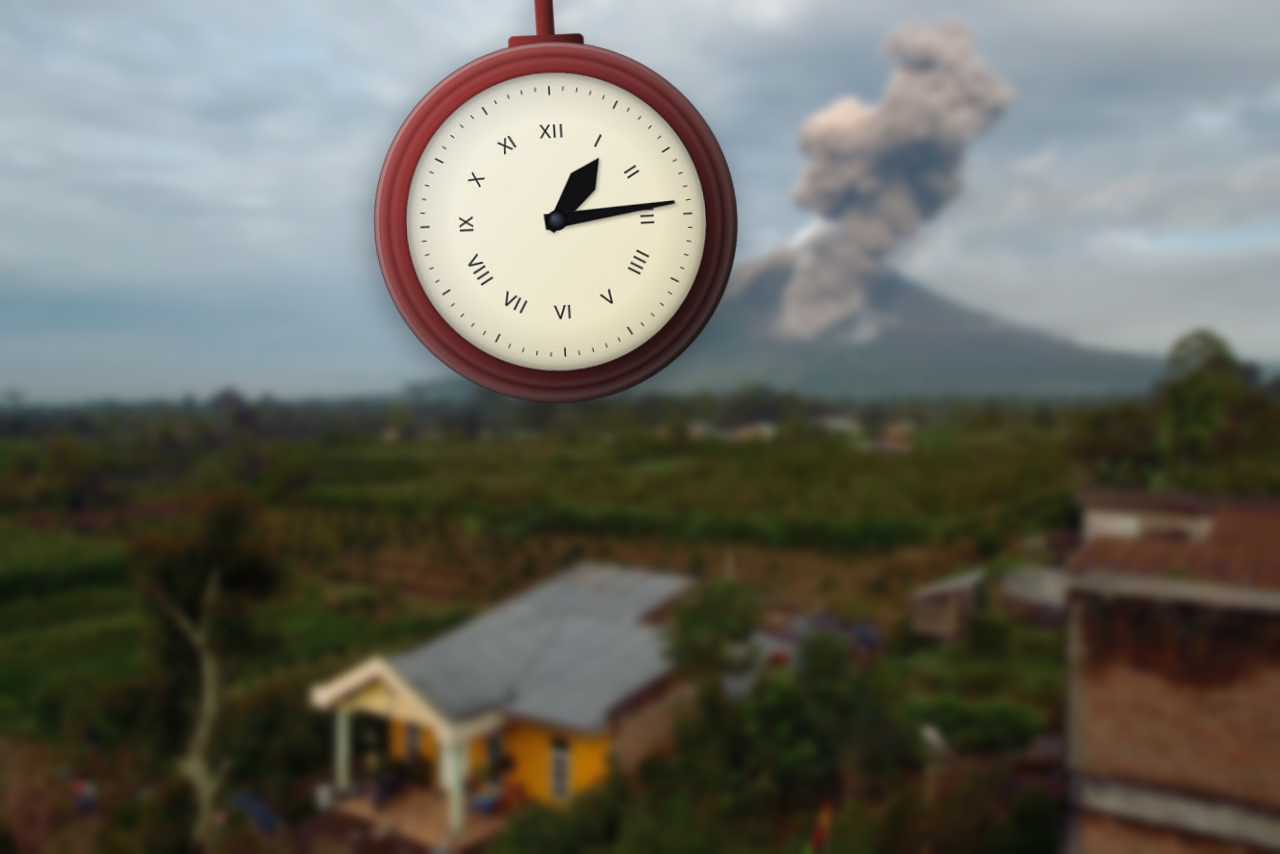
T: 1 h 14 min
